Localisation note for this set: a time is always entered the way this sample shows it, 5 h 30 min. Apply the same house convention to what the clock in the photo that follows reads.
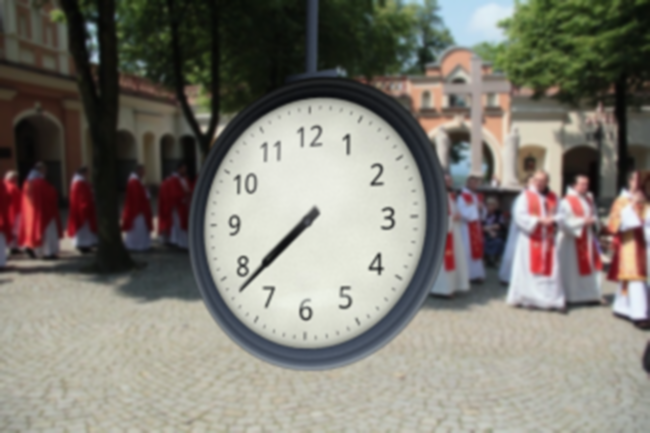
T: 7 h 38 min
